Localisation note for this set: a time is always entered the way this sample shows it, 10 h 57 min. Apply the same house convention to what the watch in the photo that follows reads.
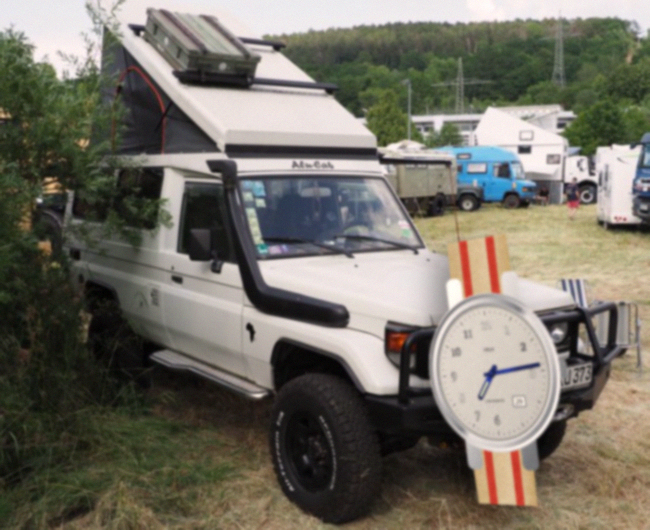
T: 7 h 14 min
